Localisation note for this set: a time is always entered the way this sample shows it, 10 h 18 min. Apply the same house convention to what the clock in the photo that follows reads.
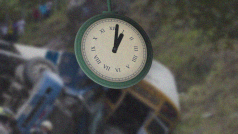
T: 1 h 02 min
